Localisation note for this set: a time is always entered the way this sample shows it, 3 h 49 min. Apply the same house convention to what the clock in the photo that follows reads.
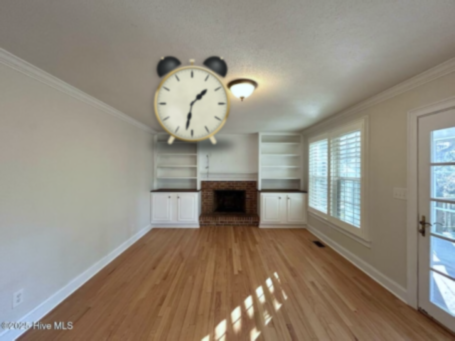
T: 1 h 32 min
